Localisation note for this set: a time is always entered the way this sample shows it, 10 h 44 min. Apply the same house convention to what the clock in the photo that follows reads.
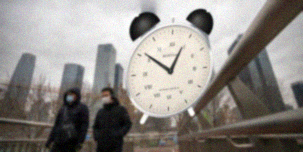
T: 12 h 51 min
